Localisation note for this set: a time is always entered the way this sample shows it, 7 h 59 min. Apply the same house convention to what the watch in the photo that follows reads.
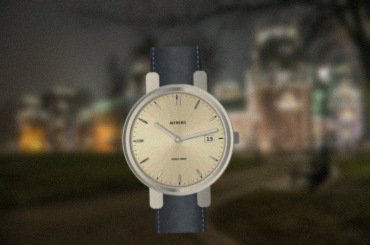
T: 10 h 13 min
